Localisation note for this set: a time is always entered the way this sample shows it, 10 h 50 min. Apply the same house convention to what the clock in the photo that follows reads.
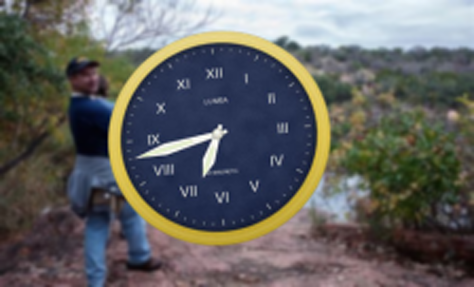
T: 6 h 43 min
